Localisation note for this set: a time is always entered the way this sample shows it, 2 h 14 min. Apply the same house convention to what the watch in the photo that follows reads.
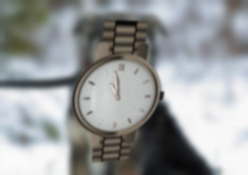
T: 10 h 58 min
